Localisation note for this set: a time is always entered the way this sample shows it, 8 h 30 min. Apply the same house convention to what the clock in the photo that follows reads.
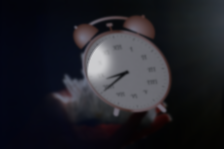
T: 8 h 40 min
